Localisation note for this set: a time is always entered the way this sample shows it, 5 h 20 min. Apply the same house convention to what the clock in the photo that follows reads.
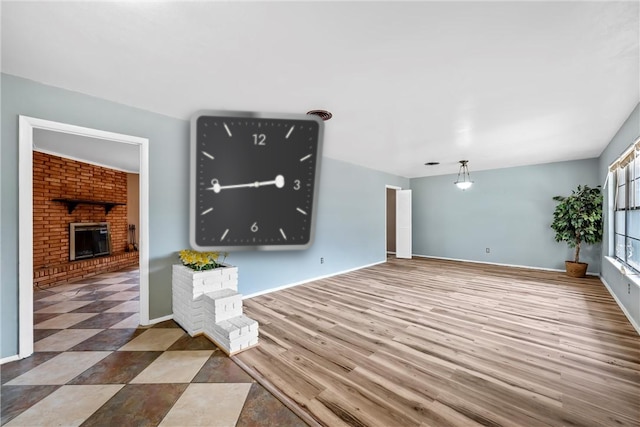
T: 2 h 44 min
